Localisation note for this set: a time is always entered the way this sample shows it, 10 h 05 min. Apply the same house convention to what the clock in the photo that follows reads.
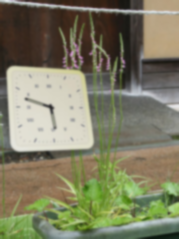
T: 5 h 48 min
